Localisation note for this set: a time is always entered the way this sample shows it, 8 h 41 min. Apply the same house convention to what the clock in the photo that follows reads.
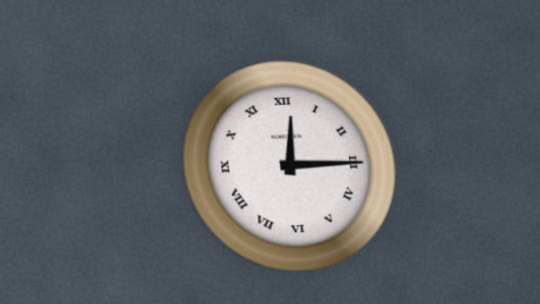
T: 12 h 15 min
